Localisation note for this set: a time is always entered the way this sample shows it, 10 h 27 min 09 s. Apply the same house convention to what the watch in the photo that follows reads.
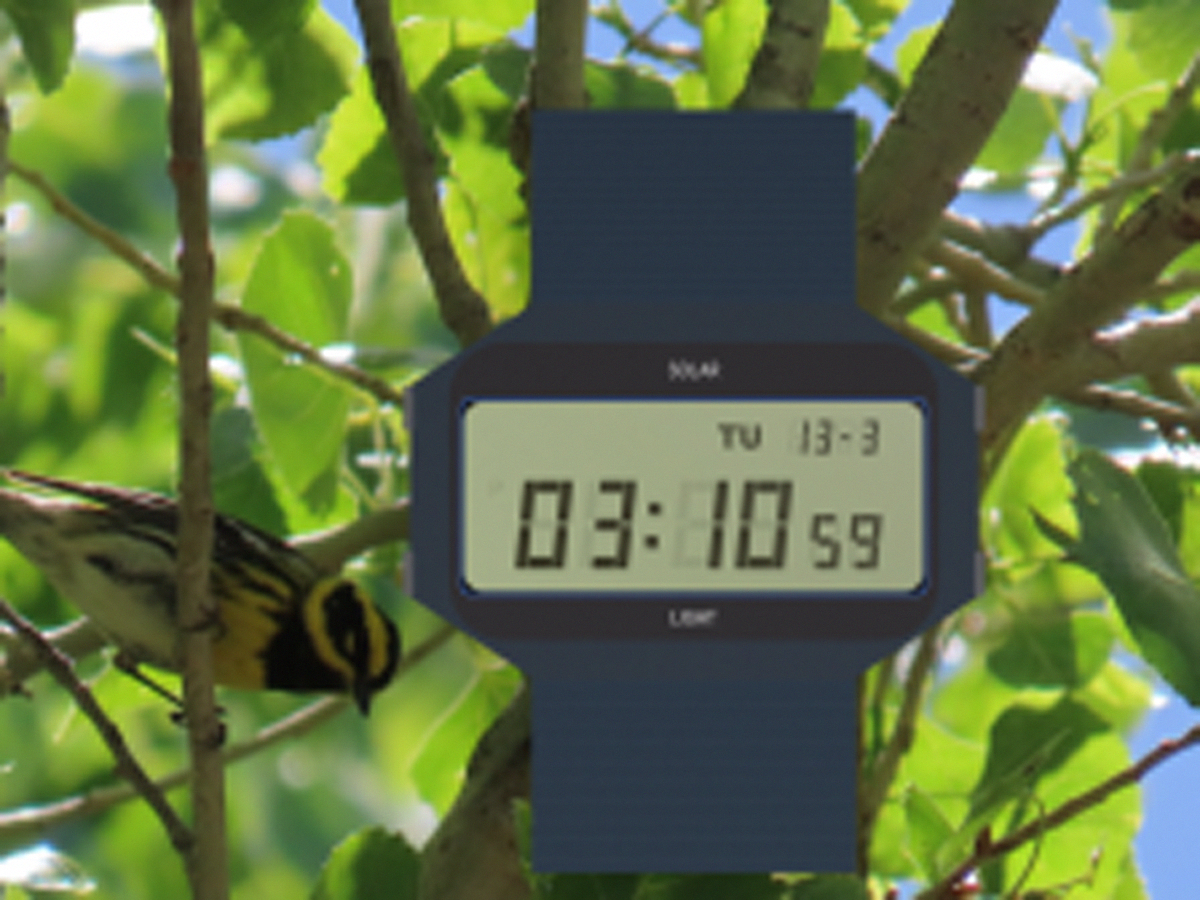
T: 3 h 10 min 59 s
